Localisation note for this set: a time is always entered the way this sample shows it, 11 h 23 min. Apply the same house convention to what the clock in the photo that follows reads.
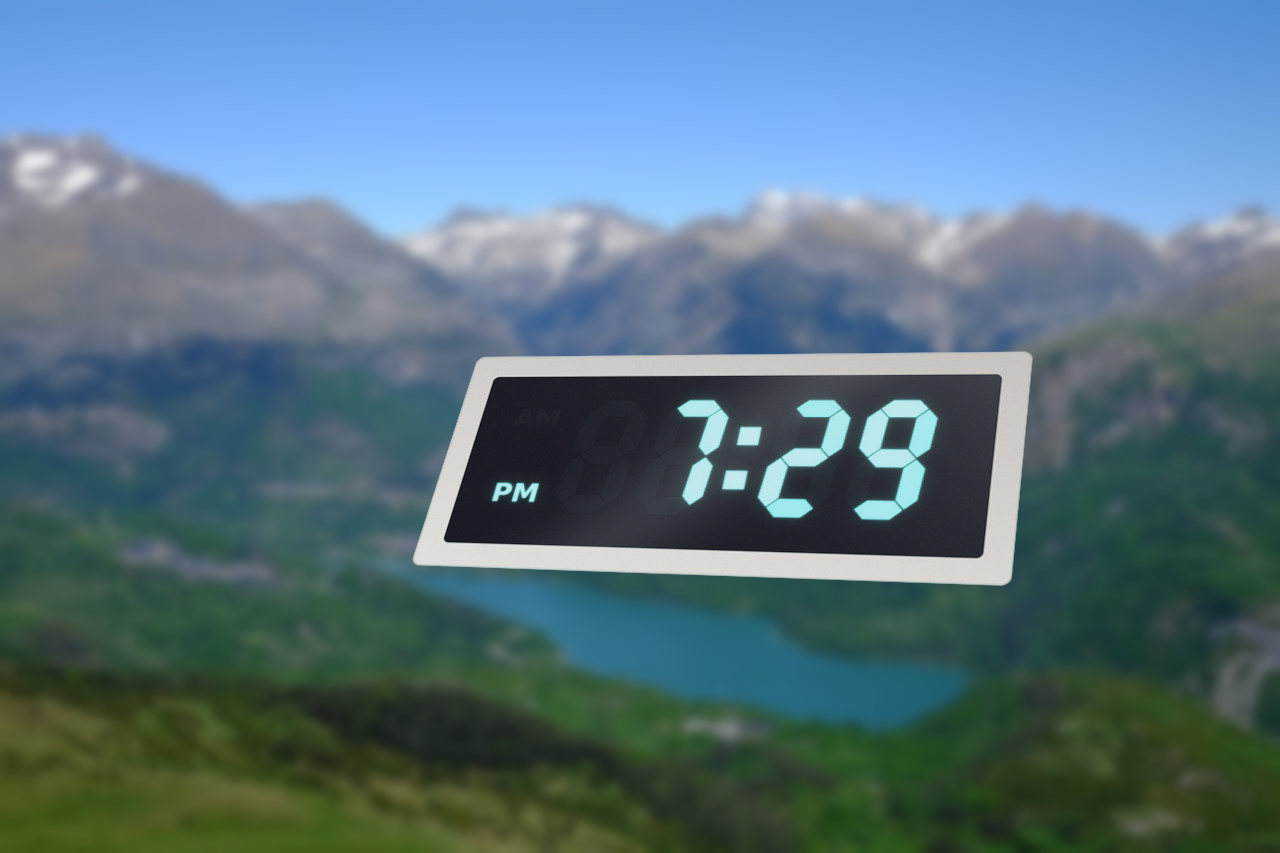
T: 7 h 29 min
